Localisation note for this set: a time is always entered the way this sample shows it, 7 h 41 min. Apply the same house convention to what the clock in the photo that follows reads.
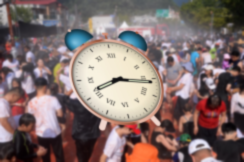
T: 8 h 16 min
